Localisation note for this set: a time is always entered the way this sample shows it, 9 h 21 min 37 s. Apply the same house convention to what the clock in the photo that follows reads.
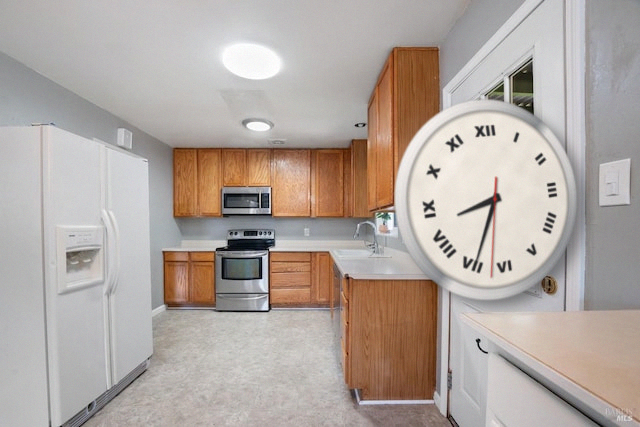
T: 8 h 34 min 32 s
